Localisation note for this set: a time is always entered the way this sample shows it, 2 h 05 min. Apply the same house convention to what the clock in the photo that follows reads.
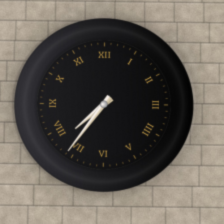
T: 7 h 36 min
